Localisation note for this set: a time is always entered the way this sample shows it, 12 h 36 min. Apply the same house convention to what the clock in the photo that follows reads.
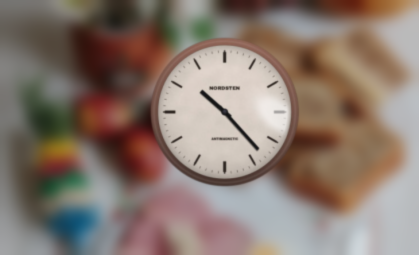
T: 10 h 23 min
